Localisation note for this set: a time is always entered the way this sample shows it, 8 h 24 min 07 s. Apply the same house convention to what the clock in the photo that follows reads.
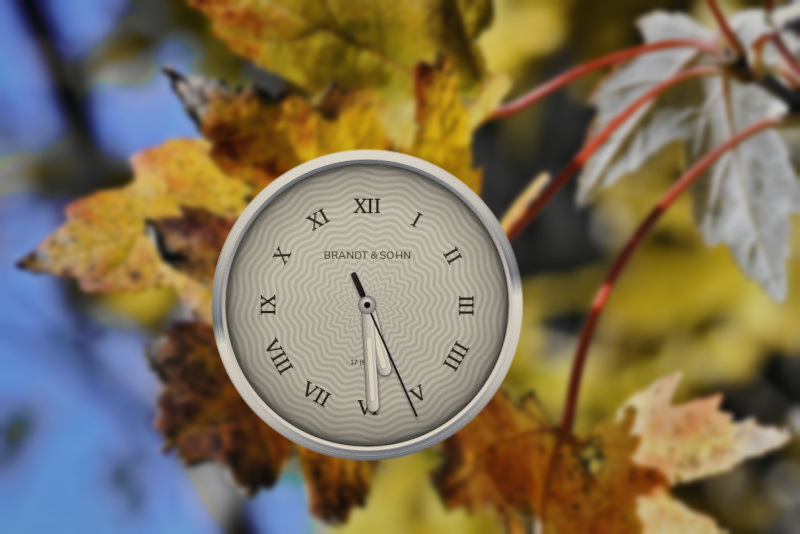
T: 5 h 29 min 26 s
